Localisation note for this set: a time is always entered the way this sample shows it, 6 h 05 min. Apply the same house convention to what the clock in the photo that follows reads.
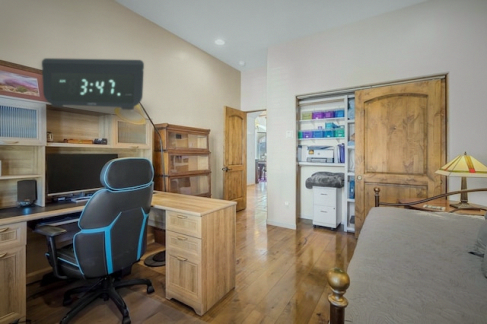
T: 3 h 47 min
